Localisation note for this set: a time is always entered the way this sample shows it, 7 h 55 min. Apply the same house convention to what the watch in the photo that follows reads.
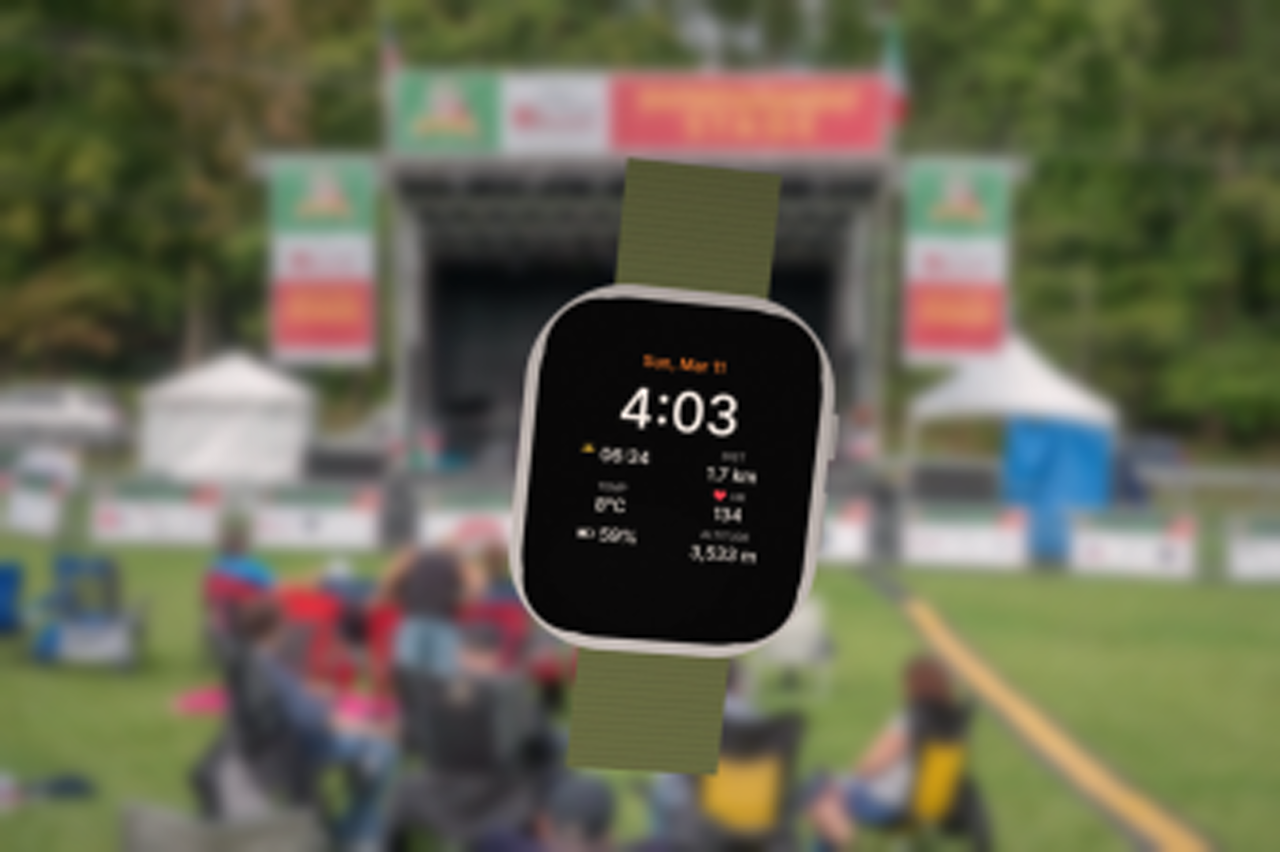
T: 4 h 03 min
